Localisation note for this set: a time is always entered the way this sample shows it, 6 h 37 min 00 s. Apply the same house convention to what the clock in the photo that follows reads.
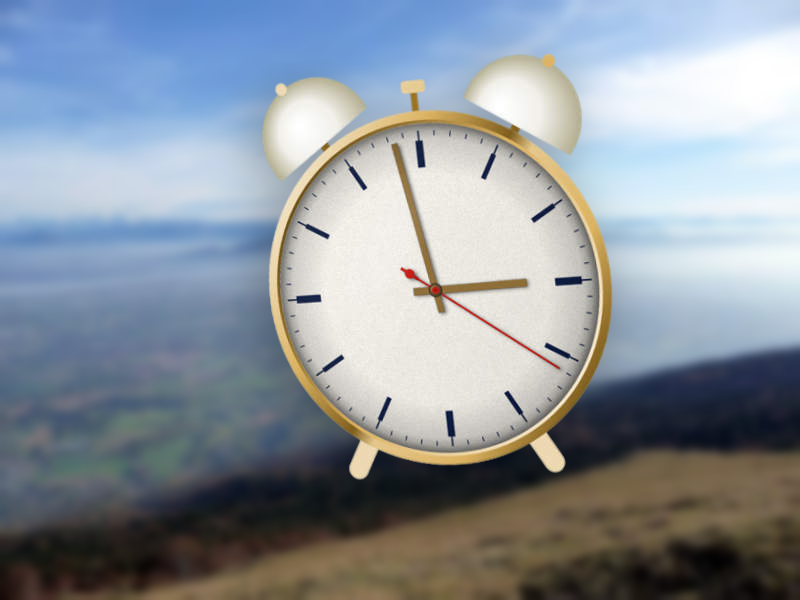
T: 2 h 58 min 21 s
